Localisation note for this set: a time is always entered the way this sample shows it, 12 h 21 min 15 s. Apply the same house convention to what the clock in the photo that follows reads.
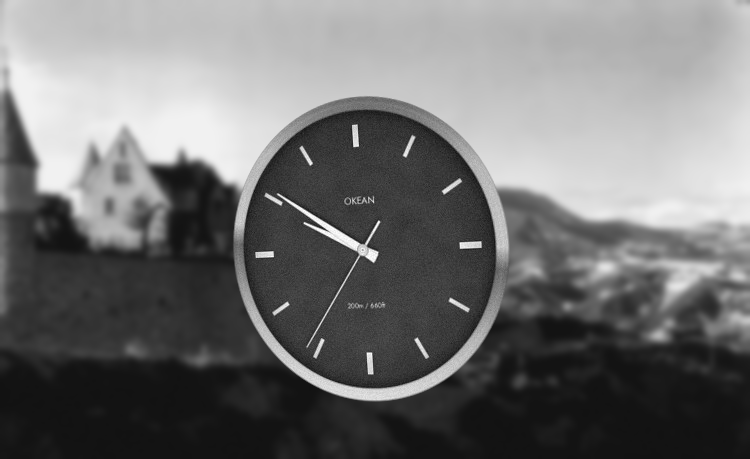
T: 9 h 50 min 36 s
